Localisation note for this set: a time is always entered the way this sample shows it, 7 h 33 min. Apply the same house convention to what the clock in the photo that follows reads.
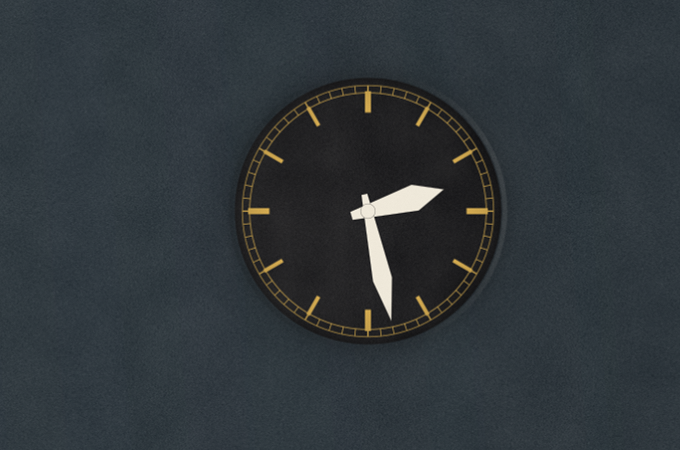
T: 2 h 28 min
